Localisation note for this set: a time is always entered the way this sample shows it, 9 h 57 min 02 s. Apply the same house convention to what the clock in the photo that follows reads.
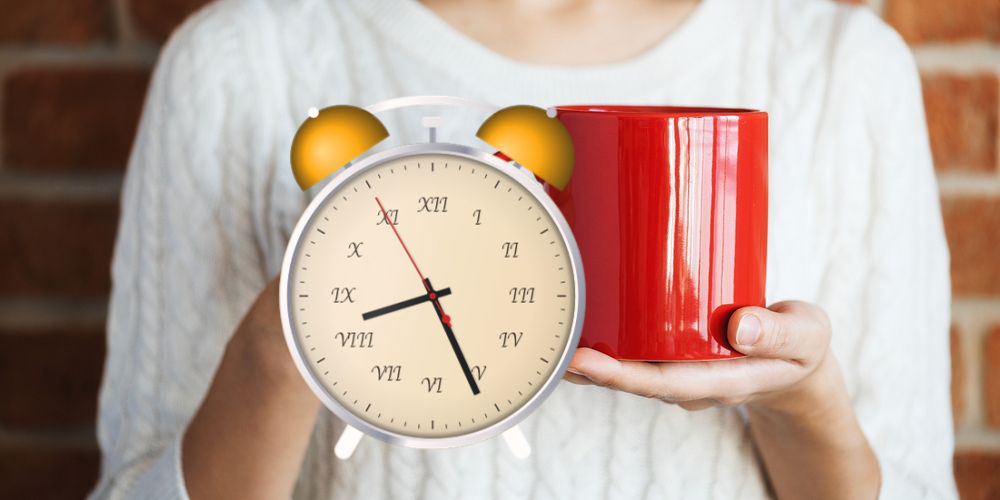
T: 8 h 25 min 55 s
